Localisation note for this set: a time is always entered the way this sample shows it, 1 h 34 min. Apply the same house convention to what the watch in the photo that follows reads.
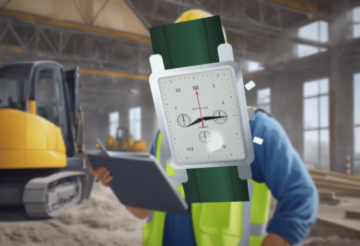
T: 8 h 15 min
